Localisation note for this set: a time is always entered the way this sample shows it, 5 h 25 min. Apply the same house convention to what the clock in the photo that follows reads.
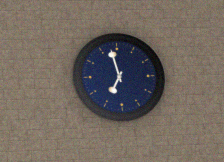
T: 6 h 58 min
